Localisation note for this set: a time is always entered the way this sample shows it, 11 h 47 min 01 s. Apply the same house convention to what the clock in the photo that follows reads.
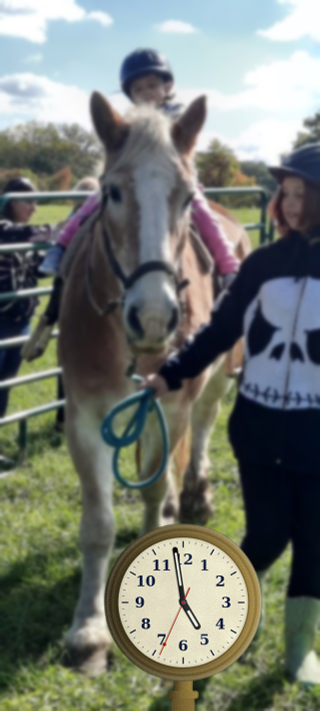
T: 4 h 58 min 34 s
